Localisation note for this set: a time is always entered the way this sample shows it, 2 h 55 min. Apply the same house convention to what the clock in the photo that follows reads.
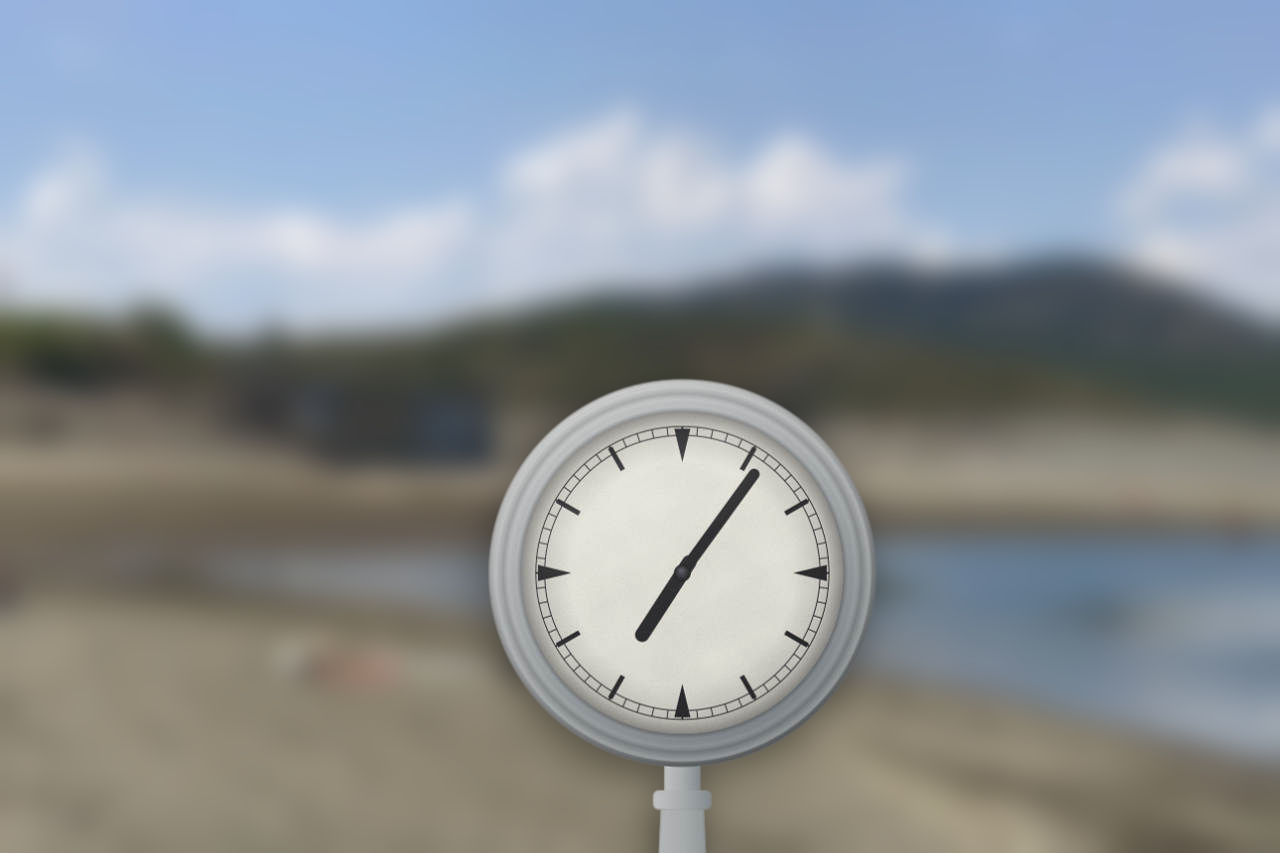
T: 7 h 06 min
